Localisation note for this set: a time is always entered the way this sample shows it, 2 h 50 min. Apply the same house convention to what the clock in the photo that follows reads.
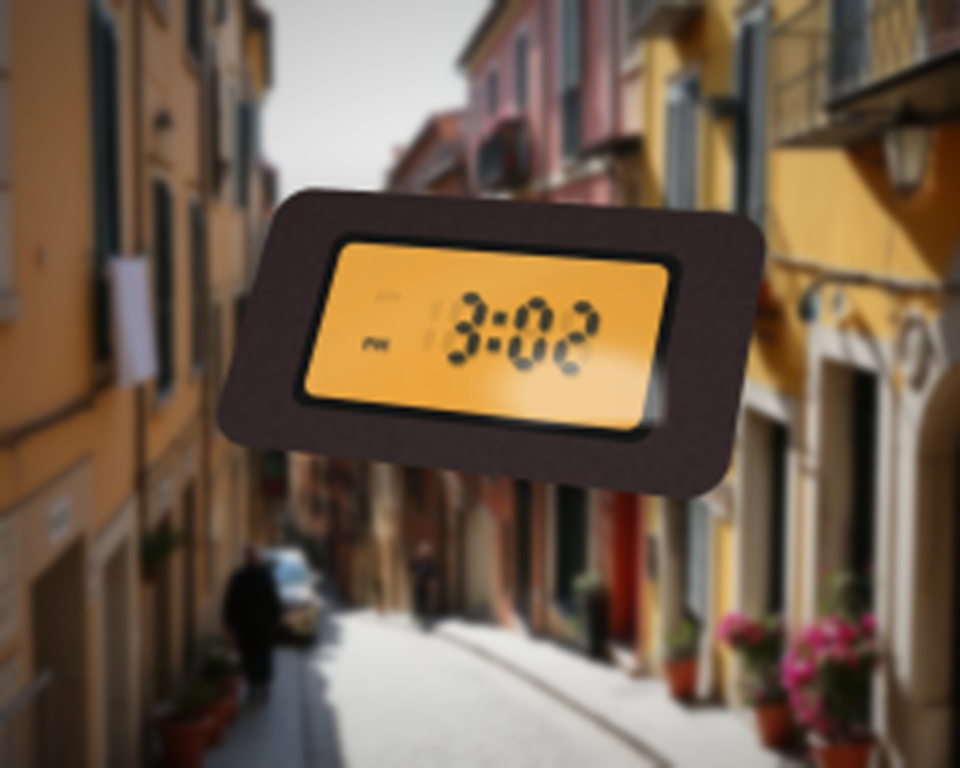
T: 3 h 02 min
